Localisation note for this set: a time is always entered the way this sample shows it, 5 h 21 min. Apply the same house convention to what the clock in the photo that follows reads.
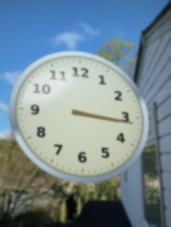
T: 3 h 16 min
